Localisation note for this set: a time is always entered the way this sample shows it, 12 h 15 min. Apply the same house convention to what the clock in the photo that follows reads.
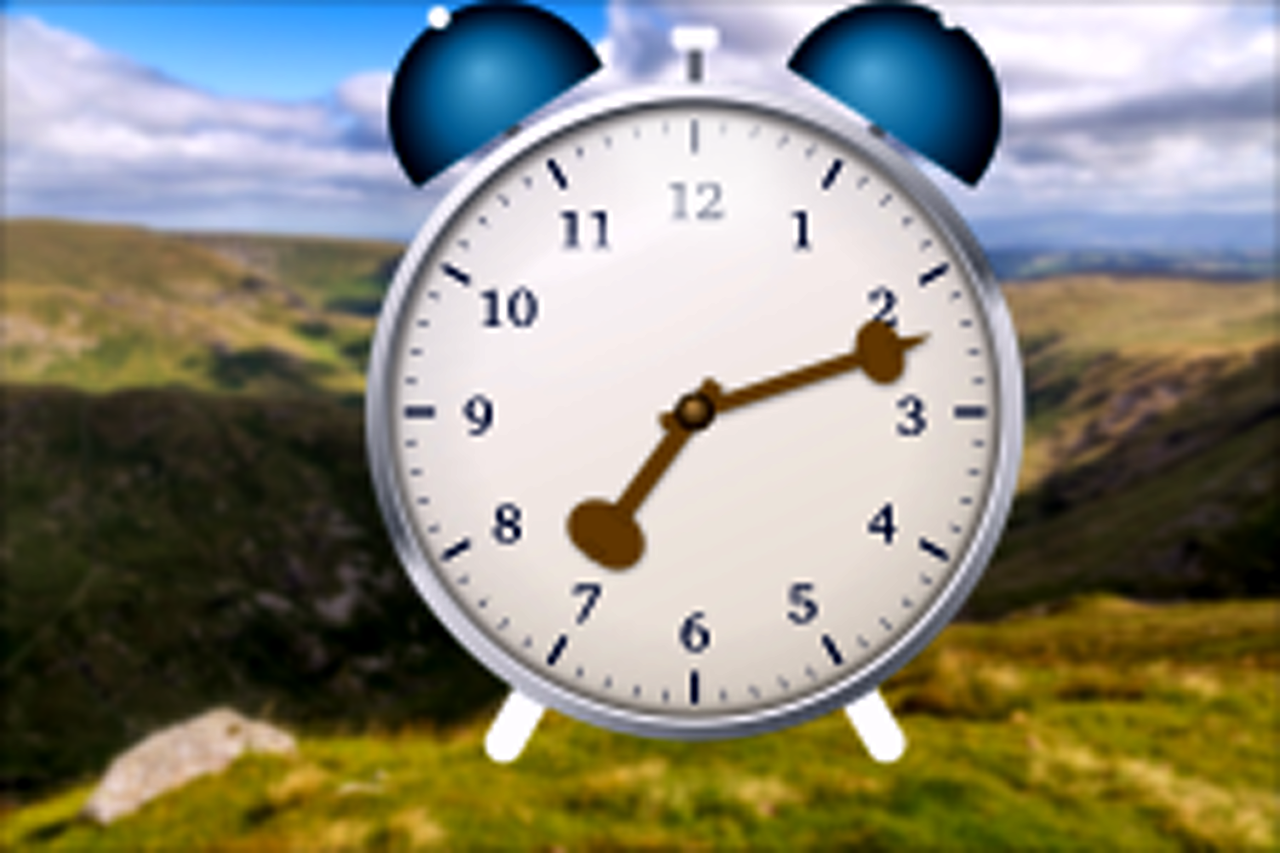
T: 7 h 12 min
